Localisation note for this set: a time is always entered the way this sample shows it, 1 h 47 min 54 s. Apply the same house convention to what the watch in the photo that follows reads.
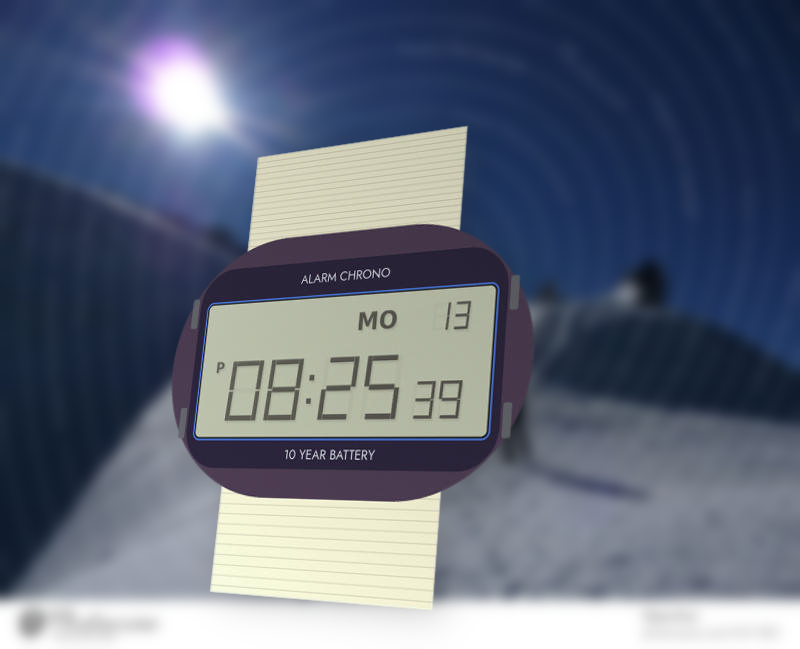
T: 8 h 25 min 39 s
